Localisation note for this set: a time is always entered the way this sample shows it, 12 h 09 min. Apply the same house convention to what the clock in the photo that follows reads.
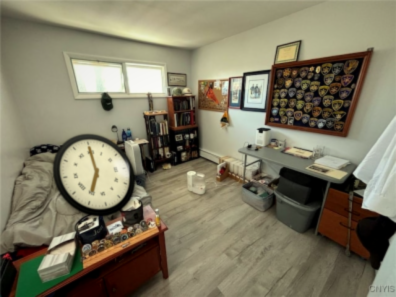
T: 7 h 00 min
